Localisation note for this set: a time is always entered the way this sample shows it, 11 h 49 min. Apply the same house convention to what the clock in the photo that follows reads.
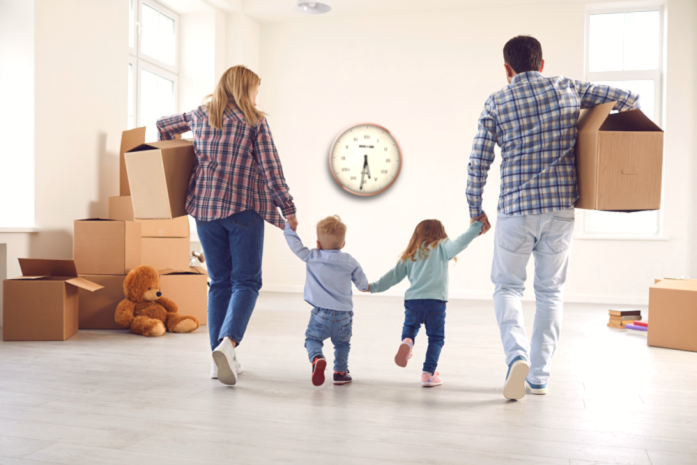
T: 5 h 31 min
